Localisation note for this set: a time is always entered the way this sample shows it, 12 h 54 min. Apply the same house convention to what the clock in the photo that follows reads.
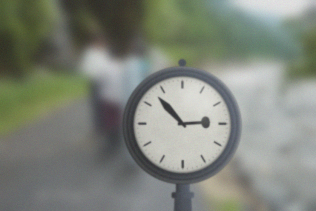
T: 2 h 53 min
